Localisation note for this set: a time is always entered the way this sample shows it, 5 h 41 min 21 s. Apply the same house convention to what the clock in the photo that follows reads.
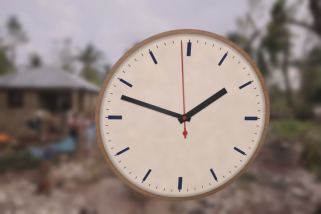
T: 1 h 47 min 59 s
